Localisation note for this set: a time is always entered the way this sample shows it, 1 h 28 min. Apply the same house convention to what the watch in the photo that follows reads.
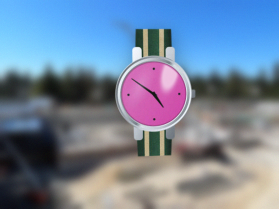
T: 4 h 51 min
